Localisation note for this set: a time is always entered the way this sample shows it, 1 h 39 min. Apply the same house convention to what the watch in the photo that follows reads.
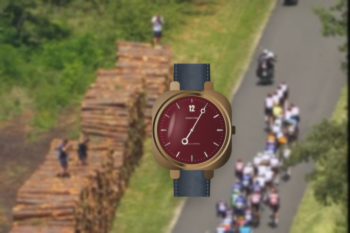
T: 7 h 05 min
